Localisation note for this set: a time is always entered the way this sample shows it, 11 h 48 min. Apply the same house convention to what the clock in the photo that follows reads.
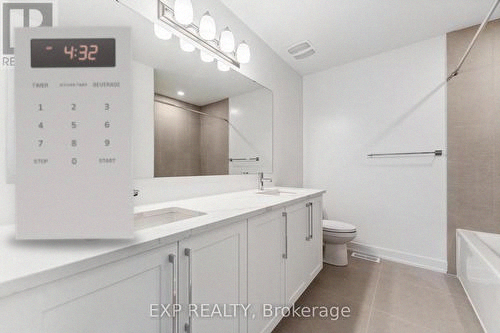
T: 4 h 32 min
